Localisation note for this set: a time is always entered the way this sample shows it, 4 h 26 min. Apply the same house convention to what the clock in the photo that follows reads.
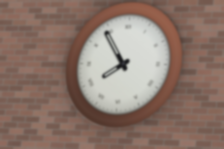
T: 7 h 54 min
